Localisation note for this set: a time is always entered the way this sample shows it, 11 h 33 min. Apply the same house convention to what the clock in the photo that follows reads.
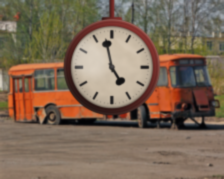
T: 4 h 58 min
